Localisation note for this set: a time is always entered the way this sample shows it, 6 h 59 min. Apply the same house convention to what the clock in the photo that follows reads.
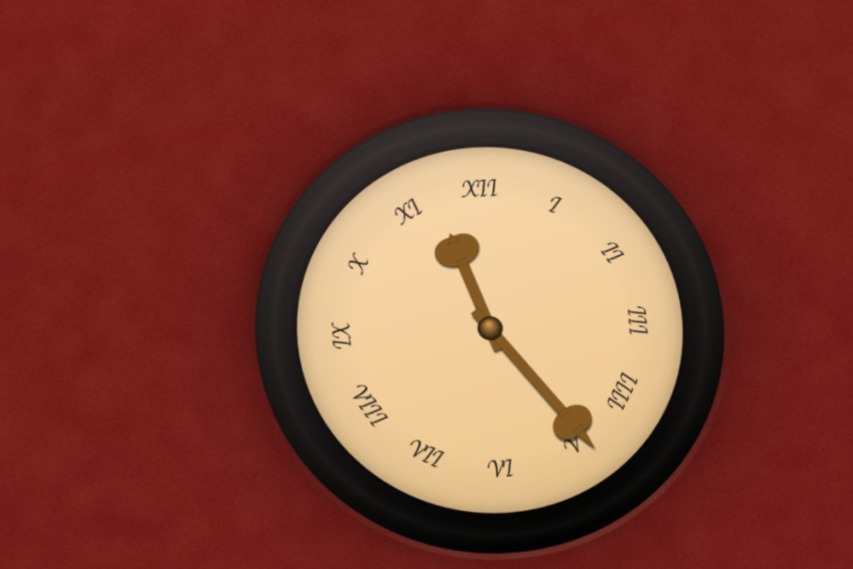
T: 11 h 24 min
